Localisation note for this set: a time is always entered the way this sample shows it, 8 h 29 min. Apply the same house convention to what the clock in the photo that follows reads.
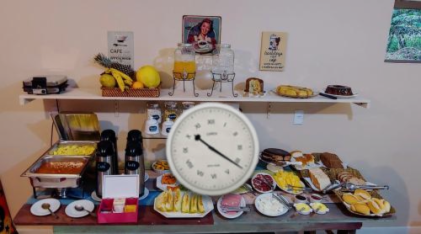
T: 10 h 21 min
